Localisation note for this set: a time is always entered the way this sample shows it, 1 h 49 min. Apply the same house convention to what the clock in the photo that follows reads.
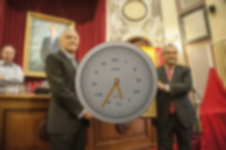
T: 5 h 36 min
